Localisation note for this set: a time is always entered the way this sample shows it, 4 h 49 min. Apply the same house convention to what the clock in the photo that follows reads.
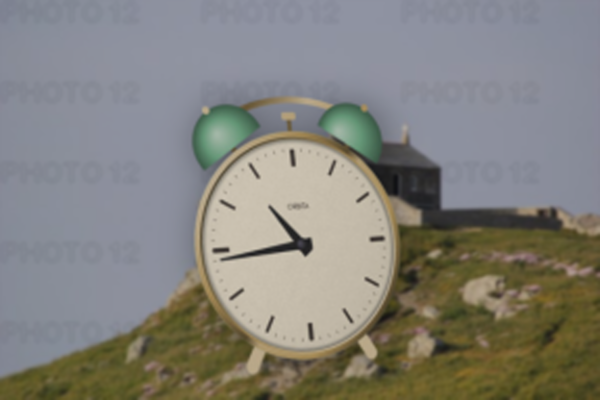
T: 10 h 44 min
